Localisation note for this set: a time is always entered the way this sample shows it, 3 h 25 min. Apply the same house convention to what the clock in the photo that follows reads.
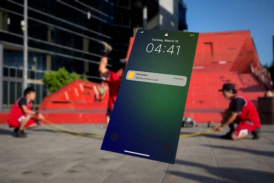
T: 4 h 41 min
